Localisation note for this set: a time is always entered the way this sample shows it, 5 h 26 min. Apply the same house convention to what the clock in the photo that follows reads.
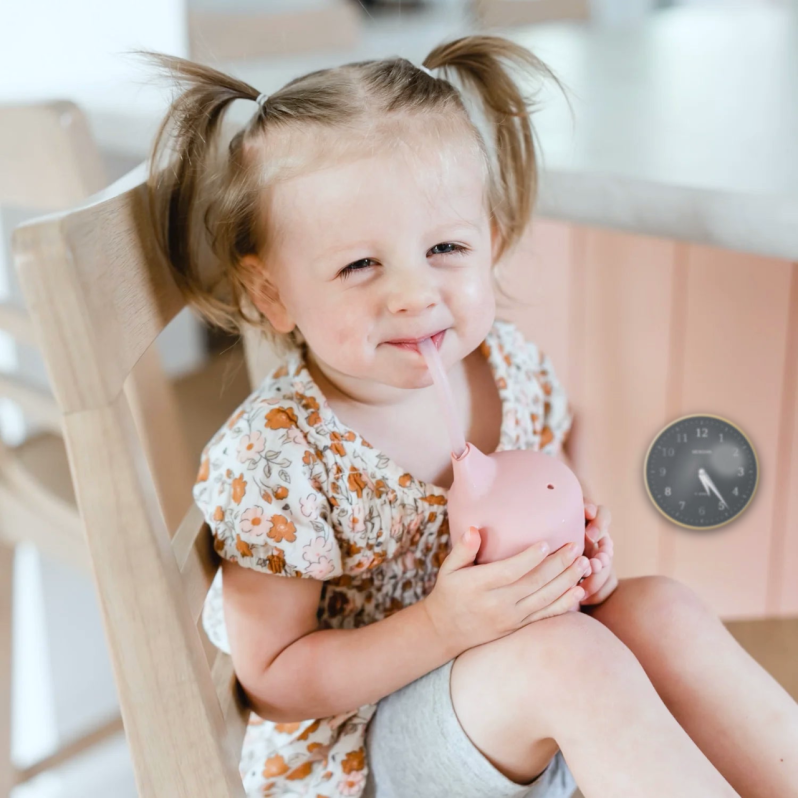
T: 5 h 24 min
